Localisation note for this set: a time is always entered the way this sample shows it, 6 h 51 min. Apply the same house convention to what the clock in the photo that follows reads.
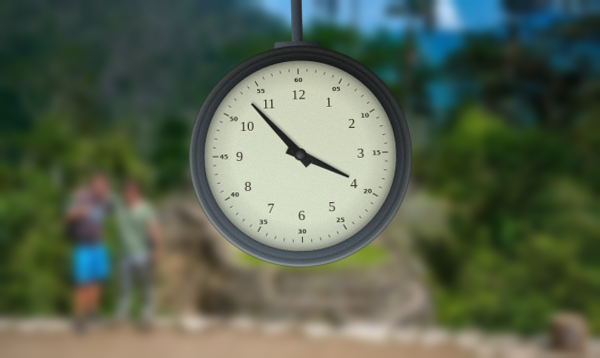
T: 3 h 53 min
